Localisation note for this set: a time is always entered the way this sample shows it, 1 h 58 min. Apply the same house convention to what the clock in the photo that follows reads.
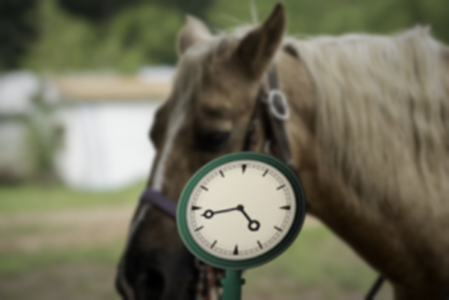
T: 4 h 43 min
